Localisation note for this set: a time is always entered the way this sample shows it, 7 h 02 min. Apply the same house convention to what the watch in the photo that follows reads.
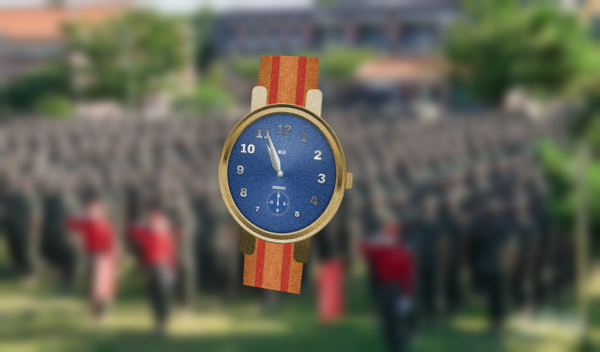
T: 10 h 56 min
